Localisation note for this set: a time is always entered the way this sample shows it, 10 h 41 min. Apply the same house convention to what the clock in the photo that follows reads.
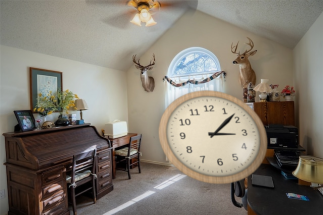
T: 3 h 08 min
